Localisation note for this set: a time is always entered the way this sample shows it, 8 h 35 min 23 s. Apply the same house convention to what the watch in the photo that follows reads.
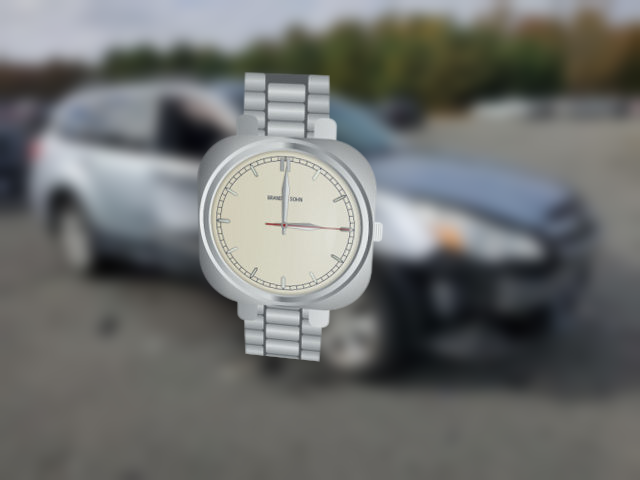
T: 3 h 00 min 15 s
